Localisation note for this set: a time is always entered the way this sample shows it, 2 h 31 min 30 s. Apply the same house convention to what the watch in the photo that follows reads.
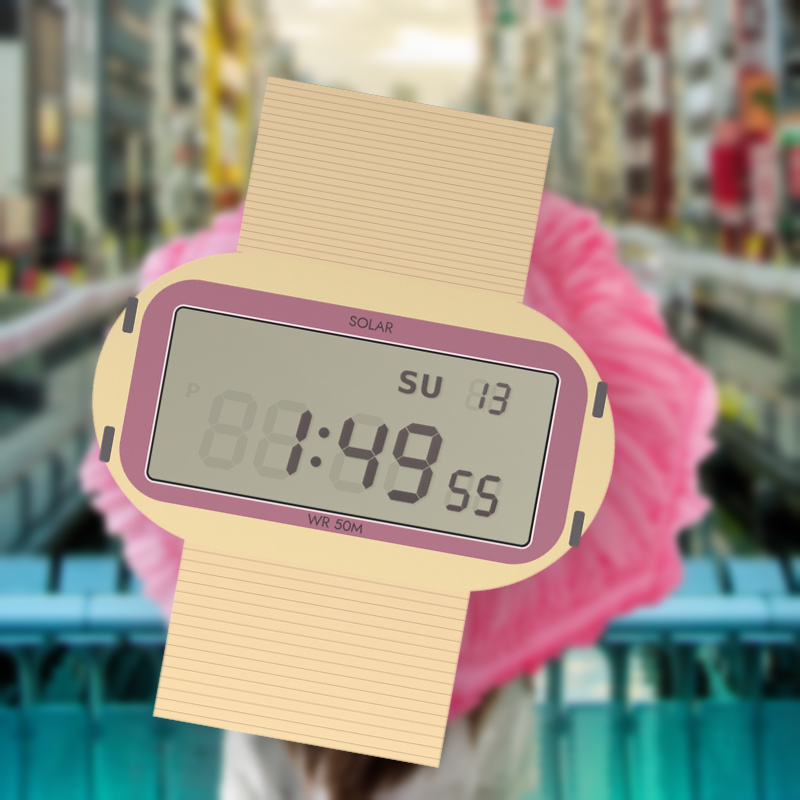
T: 1 h 49 min 55 s
